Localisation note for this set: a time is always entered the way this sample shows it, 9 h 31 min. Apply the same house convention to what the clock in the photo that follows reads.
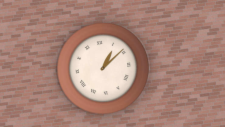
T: 1 h 09 min
